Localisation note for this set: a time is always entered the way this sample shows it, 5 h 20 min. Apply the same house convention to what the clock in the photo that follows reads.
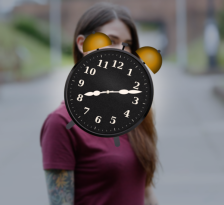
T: 8 h 12 min
